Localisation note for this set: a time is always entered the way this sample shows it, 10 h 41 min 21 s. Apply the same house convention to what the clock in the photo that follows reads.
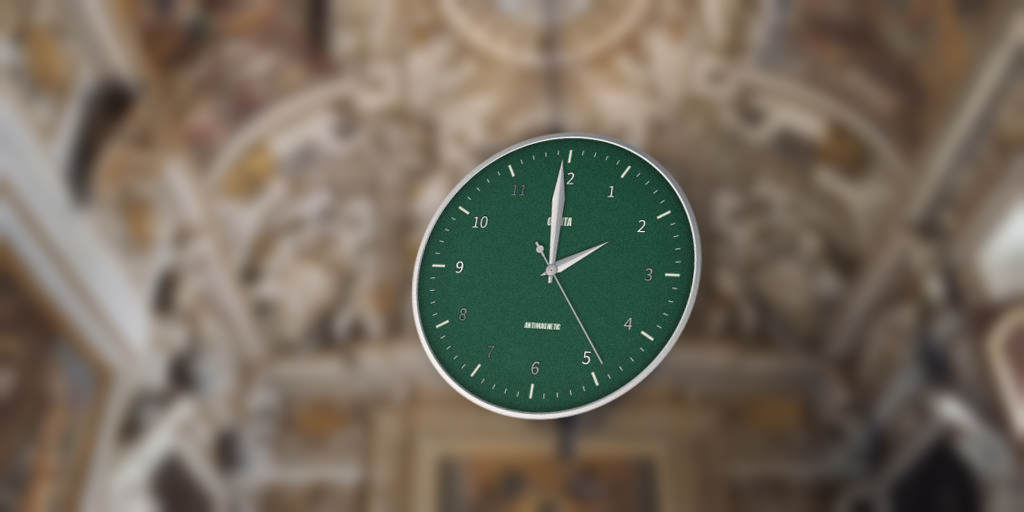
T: 1 h 59 min 24 s
